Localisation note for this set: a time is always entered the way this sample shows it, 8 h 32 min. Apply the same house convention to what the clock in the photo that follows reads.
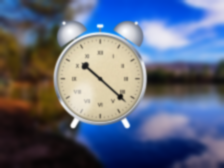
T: 10 h 22 min
